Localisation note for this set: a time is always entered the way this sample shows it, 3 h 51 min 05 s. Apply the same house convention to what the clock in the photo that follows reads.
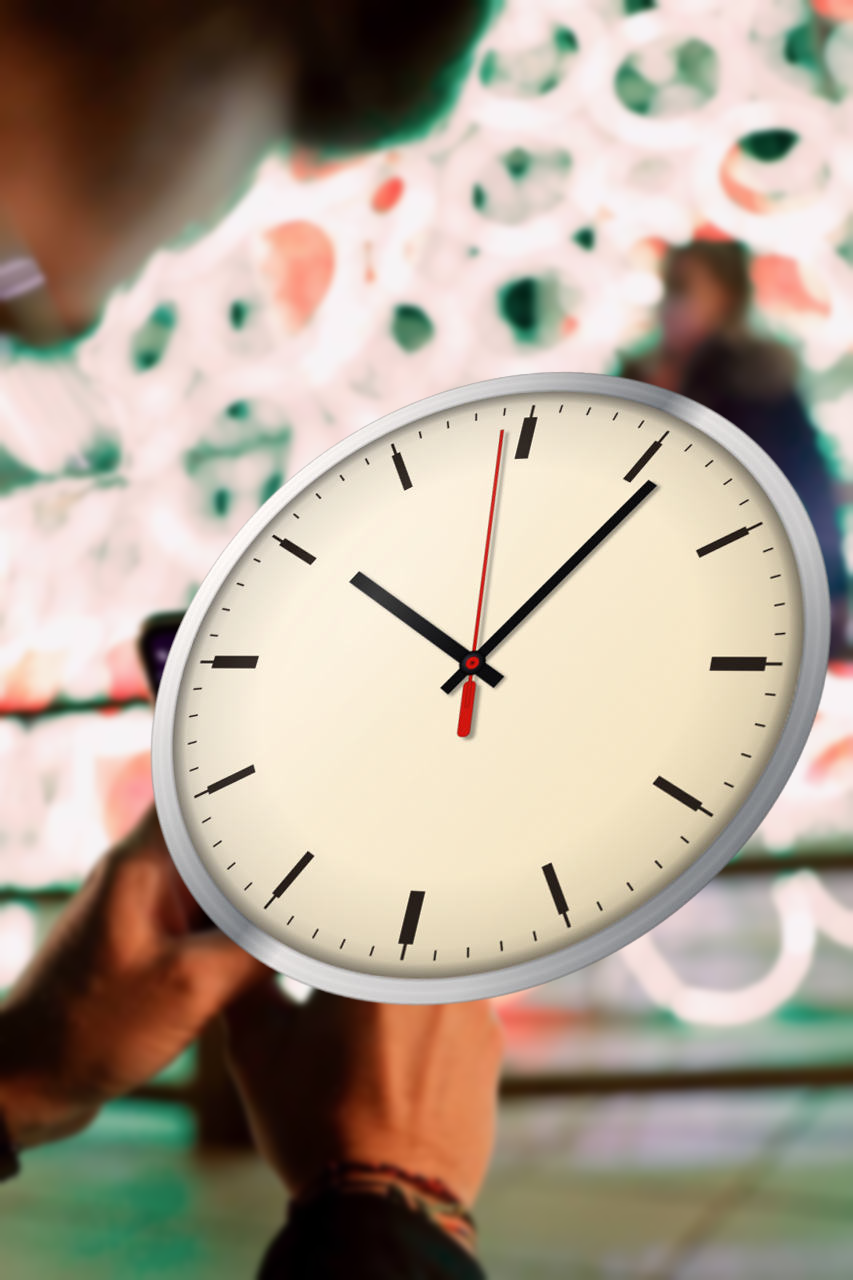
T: 10 h 05 min 59 s
